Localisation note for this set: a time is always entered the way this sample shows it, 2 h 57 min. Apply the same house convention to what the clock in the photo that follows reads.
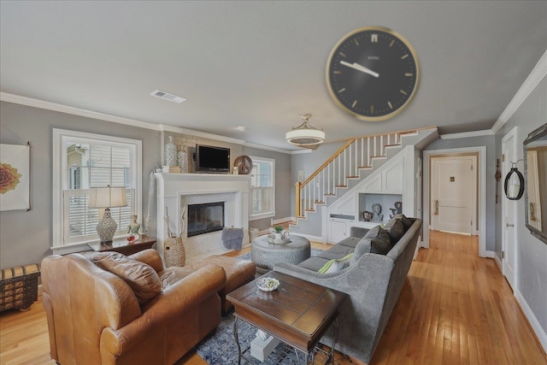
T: 9 h 48 min
